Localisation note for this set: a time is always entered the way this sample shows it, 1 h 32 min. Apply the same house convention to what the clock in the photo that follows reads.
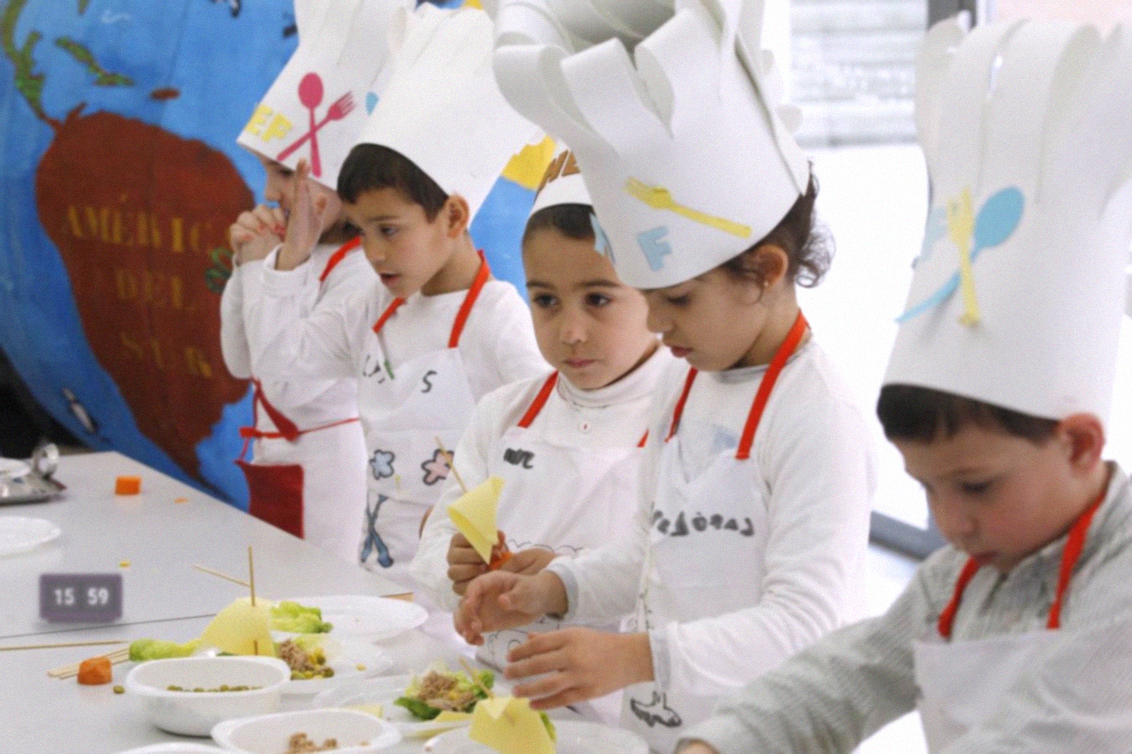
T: 15 h 59 min
